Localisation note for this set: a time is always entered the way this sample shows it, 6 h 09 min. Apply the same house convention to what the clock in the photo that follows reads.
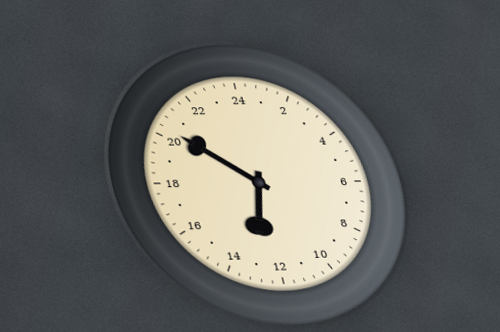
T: 12 h 51 min
